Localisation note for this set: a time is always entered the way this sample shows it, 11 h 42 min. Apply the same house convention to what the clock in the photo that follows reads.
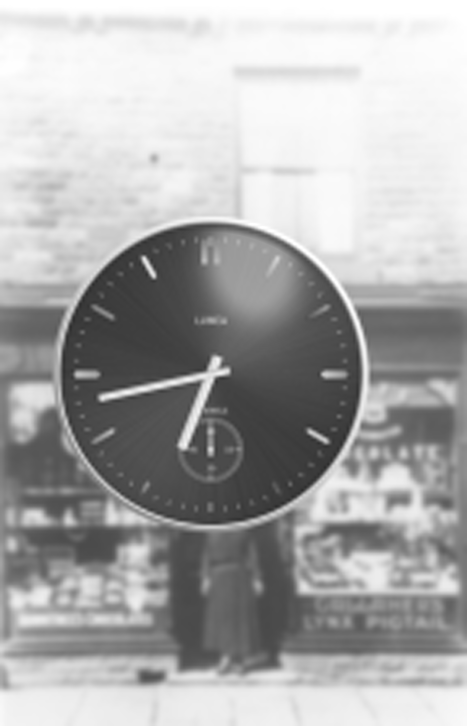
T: 6 h 43 min
